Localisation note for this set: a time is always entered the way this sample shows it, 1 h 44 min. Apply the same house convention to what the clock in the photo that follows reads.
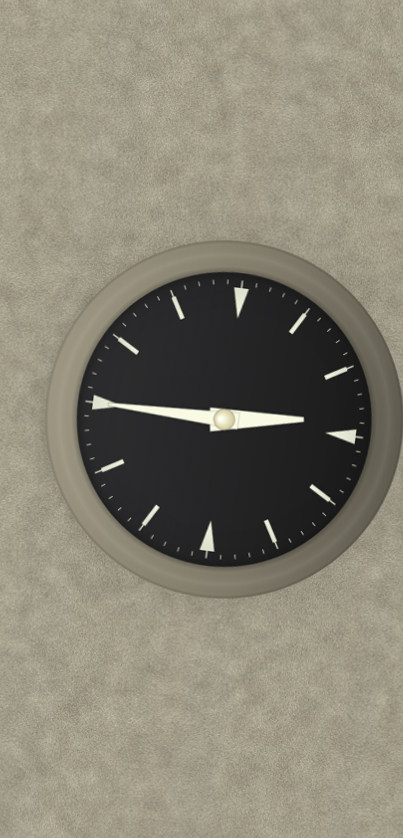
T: 2 h 45 min
